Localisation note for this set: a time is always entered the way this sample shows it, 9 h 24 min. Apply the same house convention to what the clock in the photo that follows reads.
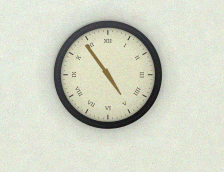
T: 4 h 54 min
